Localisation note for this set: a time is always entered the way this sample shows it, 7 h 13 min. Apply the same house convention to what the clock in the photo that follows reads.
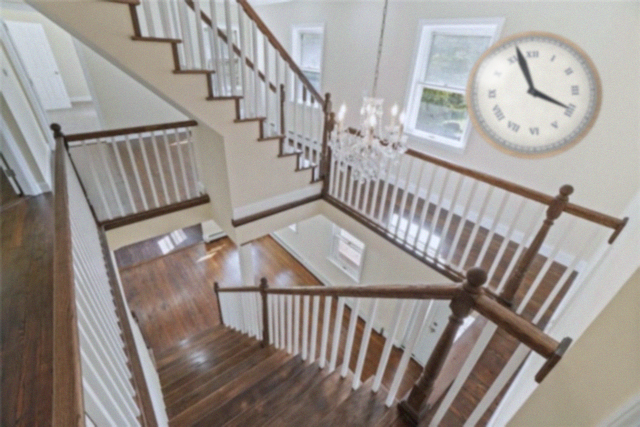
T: 3 h 57 min
